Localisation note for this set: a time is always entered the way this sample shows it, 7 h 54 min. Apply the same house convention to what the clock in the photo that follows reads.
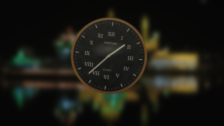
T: 1 h 37 min
